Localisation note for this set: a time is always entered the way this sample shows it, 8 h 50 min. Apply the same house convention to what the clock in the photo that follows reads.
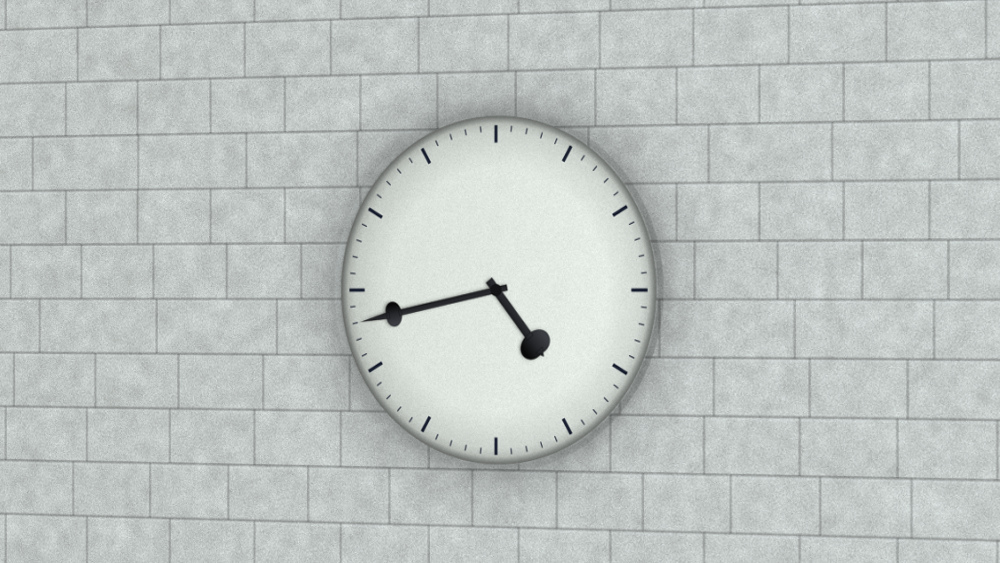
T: 4 h 43 min
